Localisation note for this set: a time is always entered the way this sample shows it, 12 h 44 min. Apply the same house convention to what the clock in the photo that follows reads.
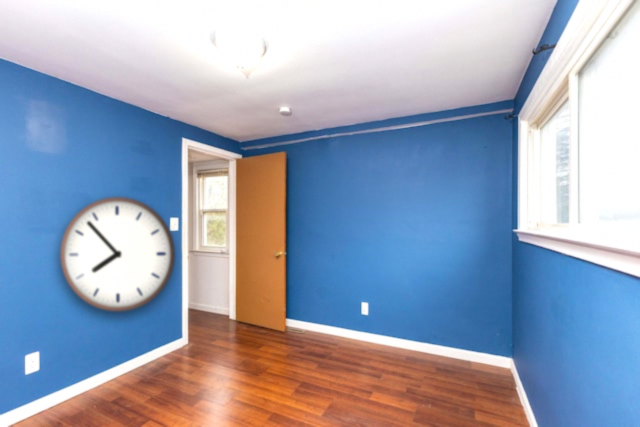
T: 7 h 53 min
